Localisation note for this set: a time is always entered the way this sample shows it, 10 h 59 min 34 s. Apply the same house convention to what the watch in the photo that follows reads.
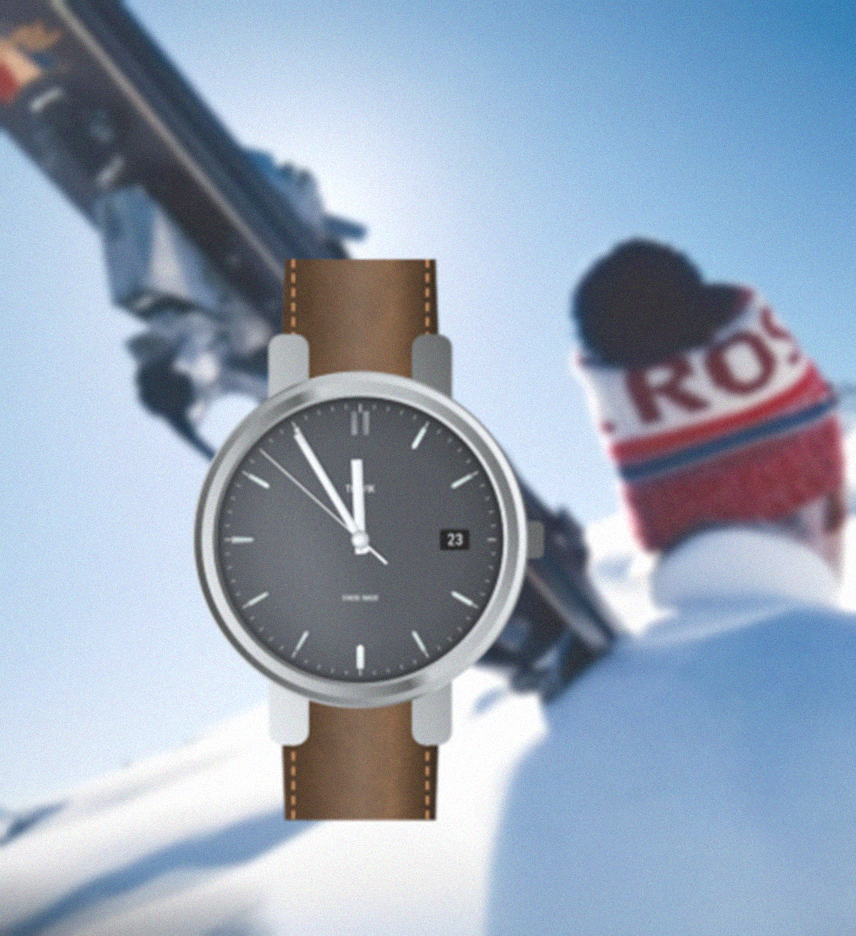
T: 11 h 54 min 52 s
